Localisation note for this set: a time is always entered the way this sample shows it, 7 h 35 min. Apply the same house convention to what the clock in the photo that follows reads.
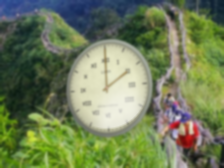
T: 2 h 00 min
